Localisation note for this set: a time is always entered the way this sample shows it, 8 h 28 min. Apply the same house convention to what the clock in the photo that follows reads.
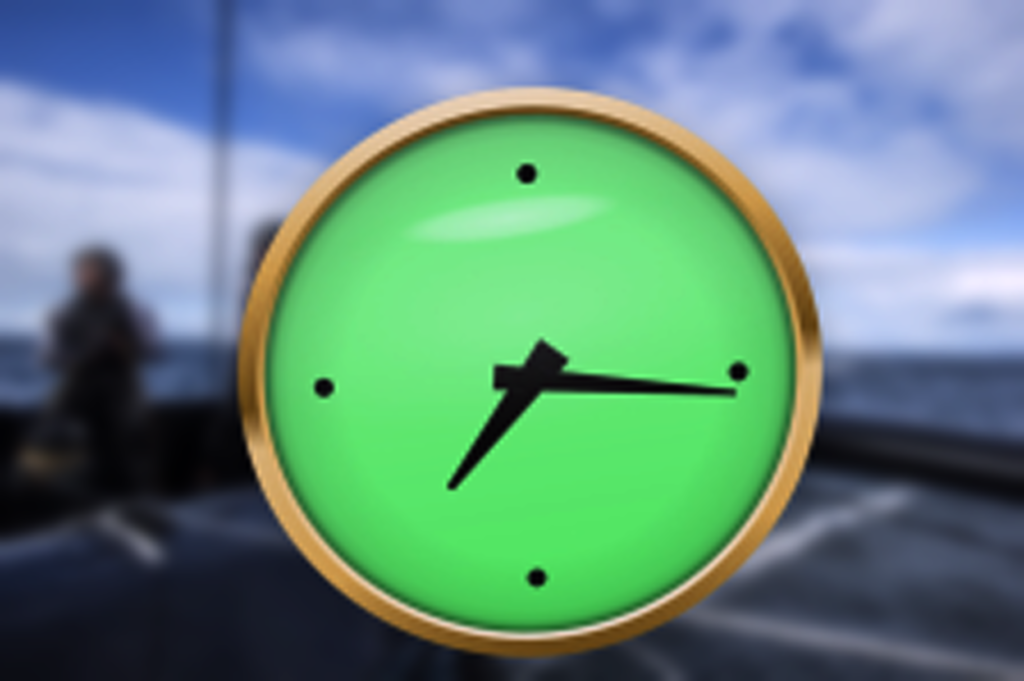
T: 7 h 16 min
